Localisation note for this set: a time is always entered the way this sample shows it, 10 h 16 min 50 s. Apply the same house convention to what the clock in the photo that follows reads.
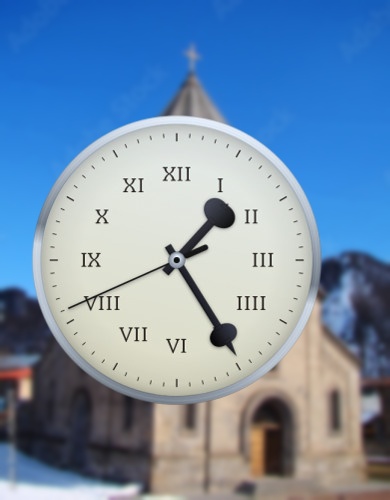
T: 1 h 24 min 41 s
